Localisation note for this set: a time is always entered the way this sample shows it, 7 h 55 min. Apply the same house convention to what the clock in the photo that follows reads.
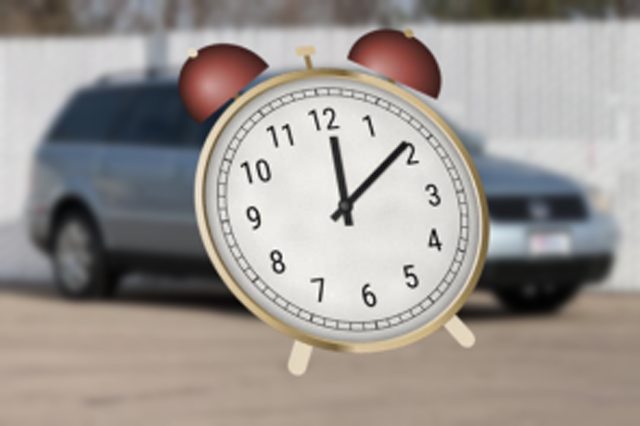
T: 12 h 09 min
